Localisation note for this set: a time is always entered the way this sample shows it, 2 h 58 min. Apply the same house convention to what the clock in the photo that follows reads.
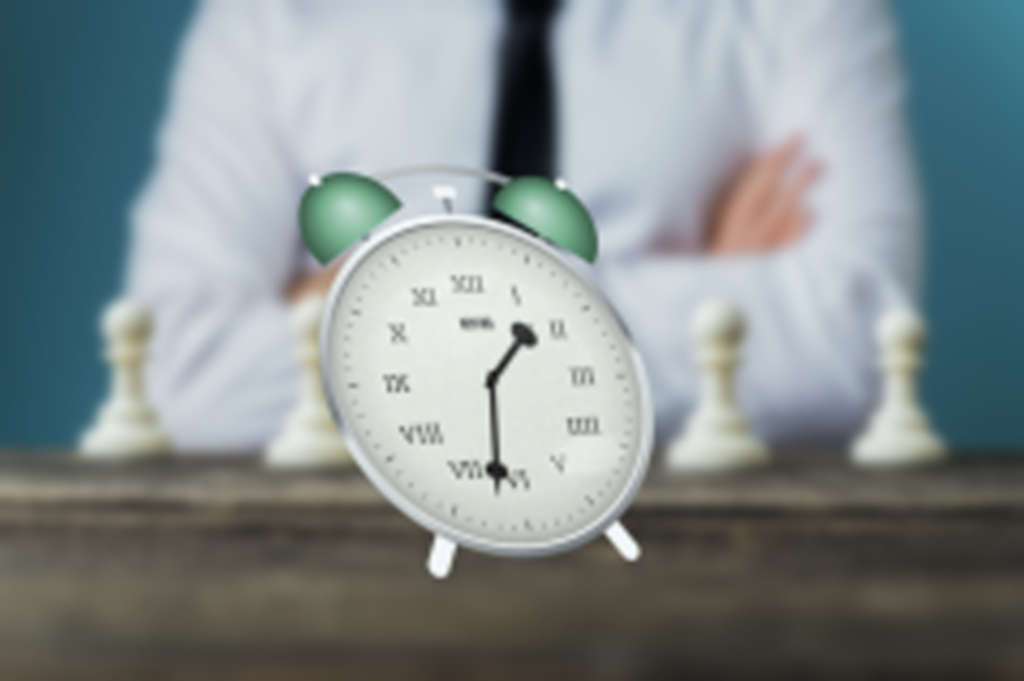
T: 1 h 32 min
